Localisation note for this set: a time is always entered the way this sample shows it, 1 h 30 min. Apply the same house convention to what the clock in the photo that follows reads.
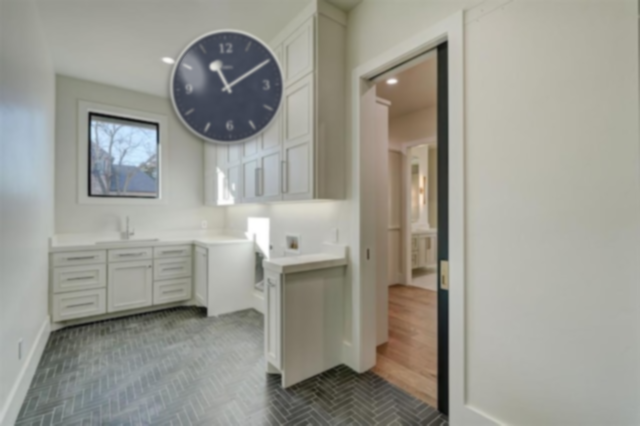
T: 11 h 10 min
